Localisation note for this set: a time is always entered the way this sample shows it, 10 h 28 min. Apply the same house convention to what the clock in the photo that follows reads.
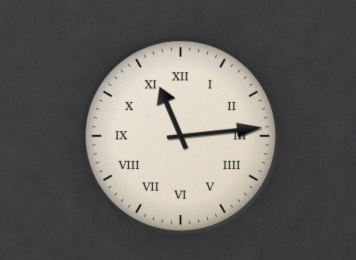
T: 11 h 14 min
